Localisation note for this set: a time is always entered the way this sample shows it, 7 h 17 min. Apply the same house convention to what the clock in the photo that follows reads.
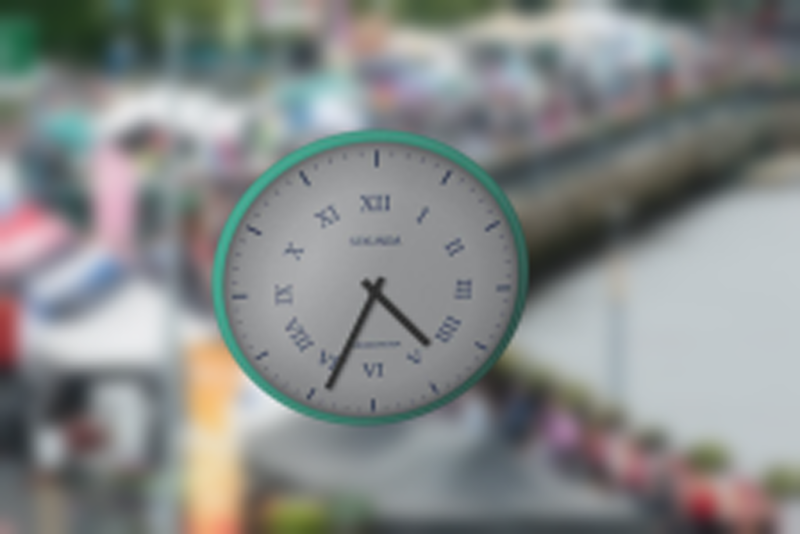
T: 4 h 34 min
